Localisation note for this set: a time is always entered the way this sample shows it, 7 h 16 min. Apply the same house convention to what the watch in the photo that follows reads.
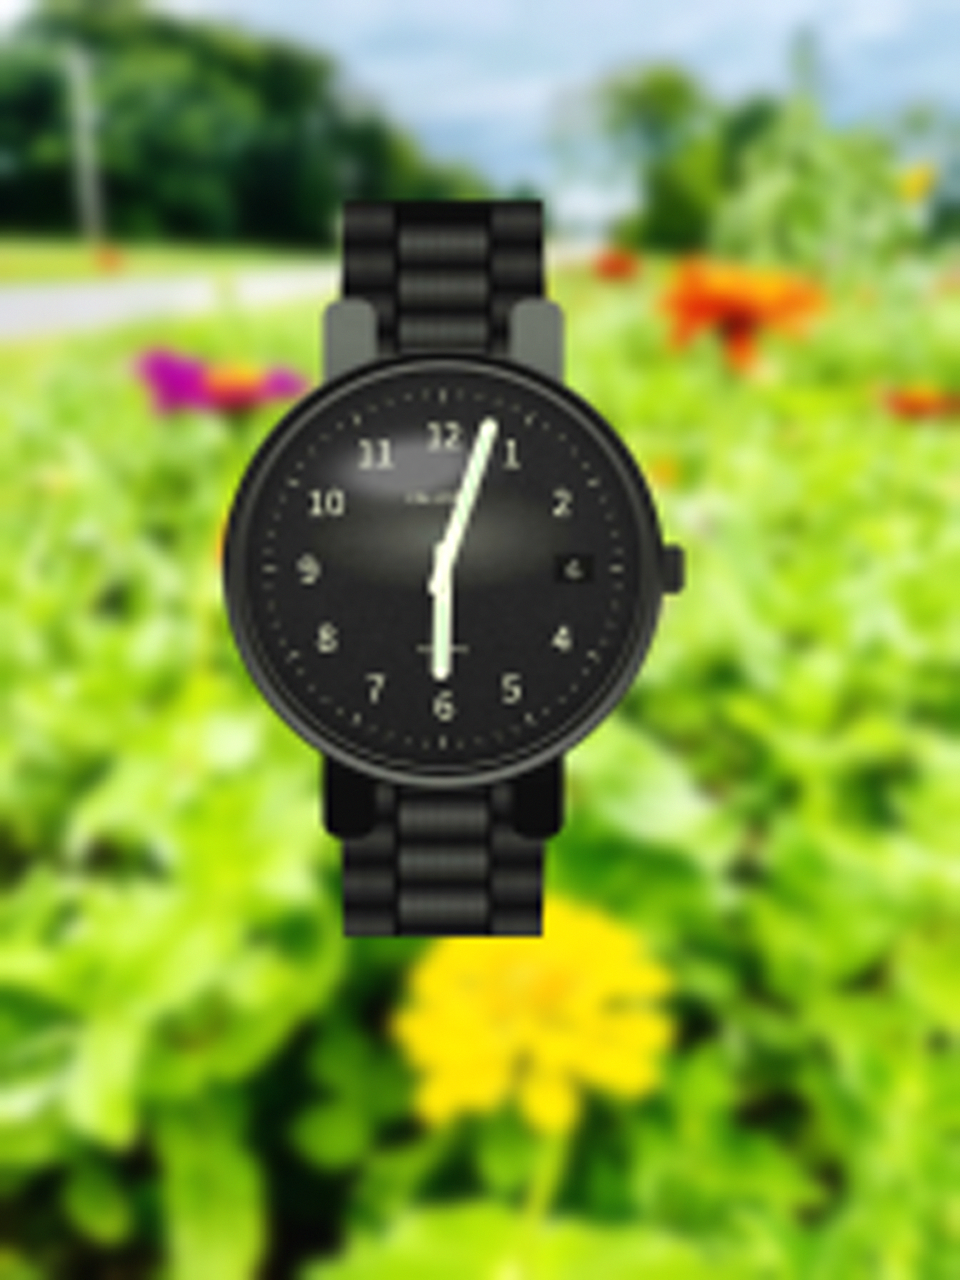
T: 6 h 03 min
